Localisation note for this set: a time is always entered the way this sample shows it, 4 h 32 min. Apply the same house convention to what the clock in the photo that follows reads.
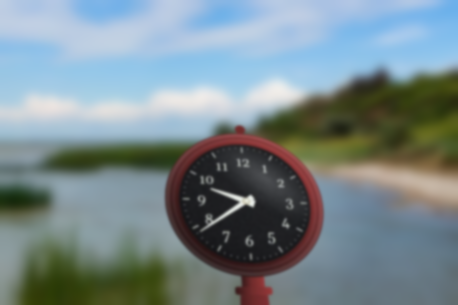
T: 9 h 39 min
